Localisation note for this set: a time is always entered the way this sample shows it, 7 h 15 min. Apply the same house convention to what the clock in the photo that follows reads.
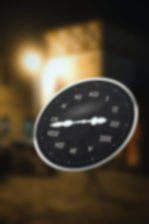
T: 2 h 43 min
